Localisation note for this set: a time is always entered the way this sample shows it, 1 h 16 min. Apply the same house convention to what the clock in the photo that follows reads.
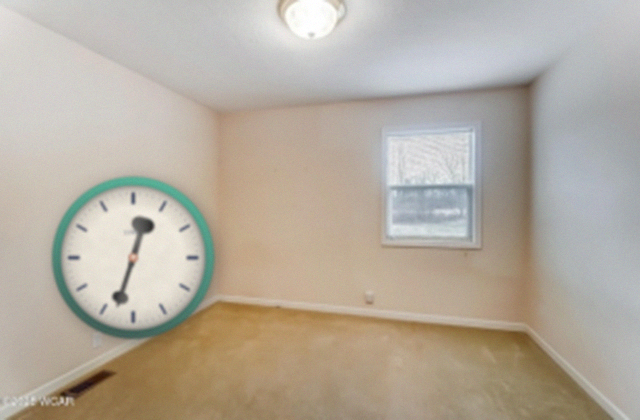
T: 12 h 33 min
